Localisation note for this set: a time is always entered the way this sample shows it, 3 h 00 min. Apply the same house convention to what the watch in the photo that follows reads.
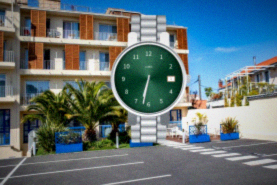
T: 6 h 32 min
